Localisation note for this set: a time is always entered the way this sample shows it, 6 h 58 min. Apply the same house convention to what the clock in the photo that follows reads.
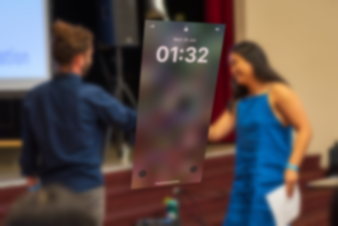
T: 1 h 32 min
